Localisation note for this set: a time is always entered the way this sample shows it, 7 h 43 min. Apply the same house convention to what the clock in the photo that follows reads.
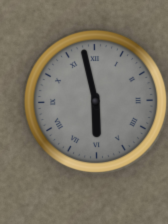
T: 5 h 58 min
